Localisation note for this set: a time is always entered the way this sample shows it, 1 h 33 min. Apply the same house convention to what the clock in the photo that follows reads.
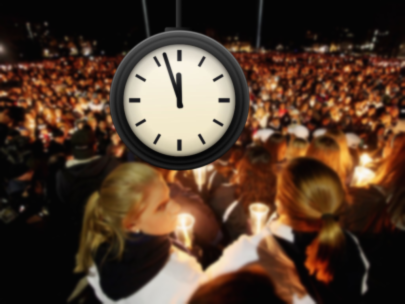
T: 11 h 57 min
